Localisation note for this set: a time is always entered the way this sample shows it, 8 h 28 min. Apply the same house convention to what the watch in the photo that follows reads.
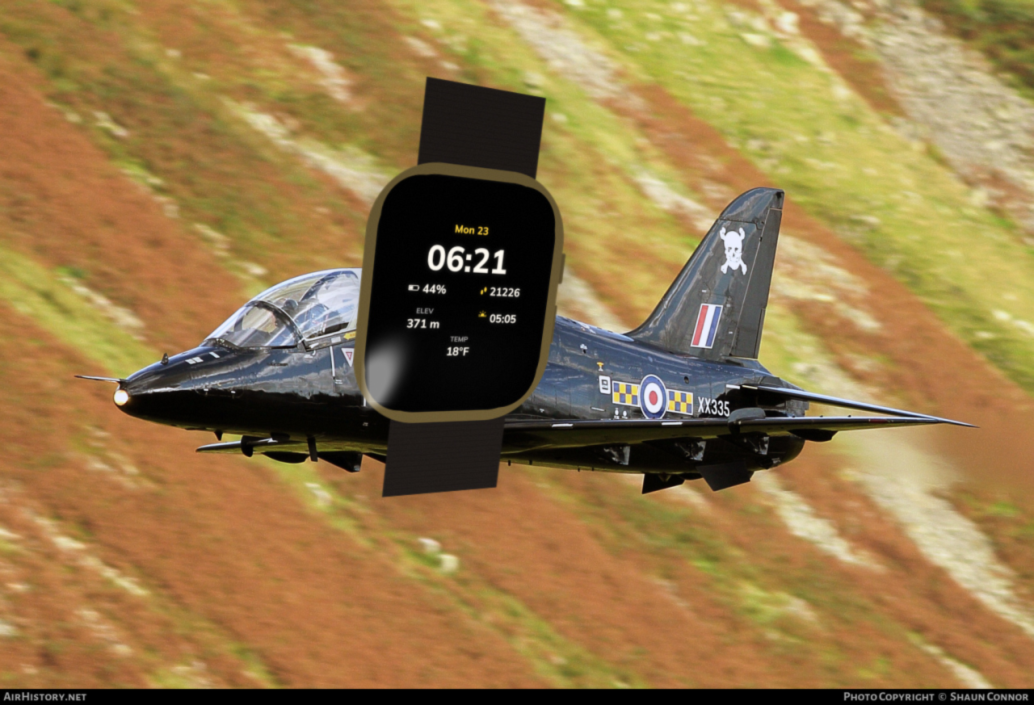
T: 6 h 21 min
